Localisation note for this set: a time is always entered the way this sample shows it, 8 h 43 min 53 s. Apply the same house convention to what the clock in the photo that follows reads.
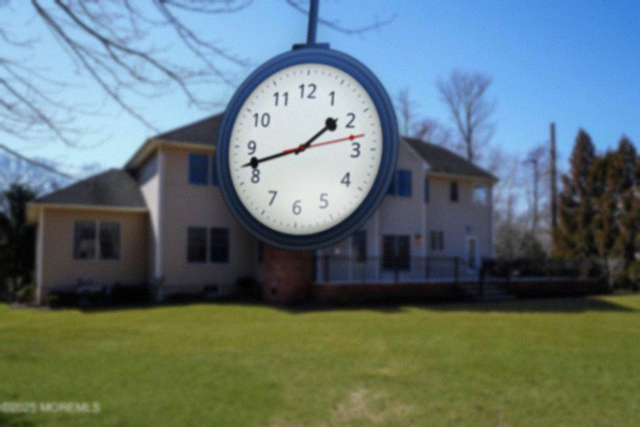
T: 1 h 42 min 13 s
